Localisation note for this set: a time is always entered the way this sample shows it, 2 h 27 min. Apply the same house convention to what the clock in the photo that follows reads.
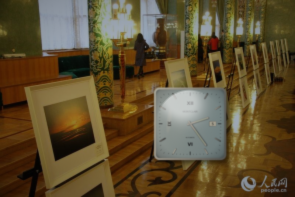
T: 2 h 24 min
